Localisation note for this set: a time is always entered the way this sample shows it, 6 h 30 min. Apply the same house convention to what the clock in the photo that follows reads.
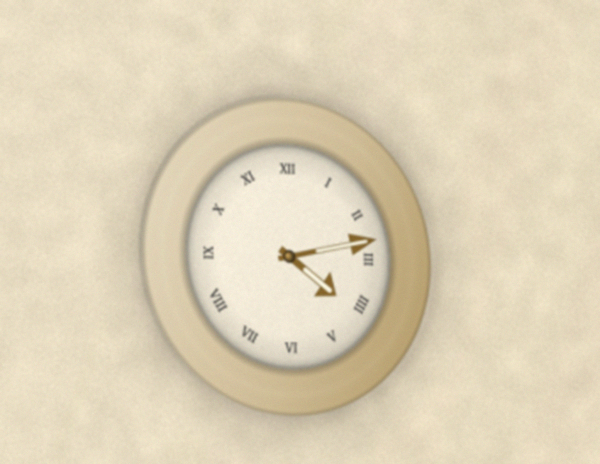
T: 4 h 13 min
